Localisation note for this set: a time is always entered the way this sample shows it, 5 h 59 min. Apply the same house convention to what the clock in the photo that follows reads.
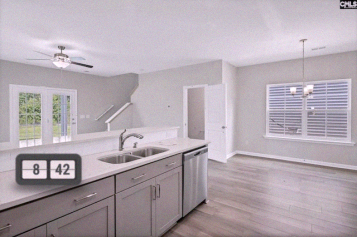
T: 8 h 42 min
